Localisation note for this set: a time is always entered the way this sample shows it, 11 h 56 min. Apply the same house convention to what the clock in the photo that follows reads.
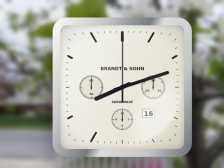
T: 8 h 12 min
